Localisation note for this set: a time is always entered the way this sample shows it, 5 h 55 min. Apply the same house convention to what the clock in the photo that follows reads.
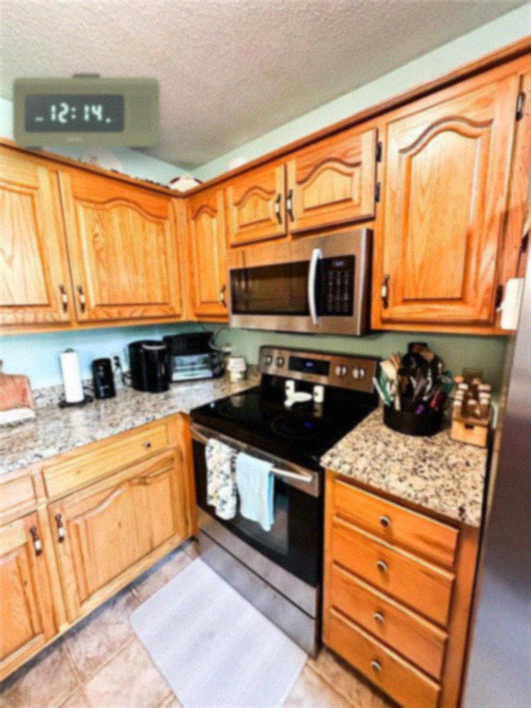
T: 12 h 14 min
